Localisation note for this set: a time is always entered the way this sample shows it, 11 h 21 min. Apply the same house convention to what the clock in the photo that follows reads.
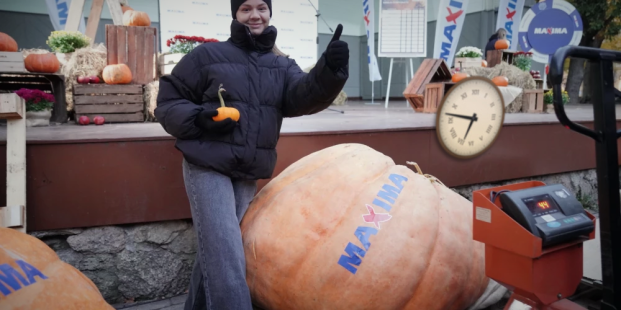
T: 6 h 47 min
